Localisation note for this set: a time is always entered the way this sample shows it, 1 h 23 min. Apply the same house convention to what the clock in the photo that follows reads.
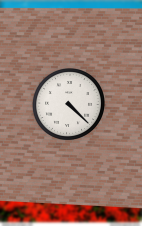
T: 4 h 22 min
